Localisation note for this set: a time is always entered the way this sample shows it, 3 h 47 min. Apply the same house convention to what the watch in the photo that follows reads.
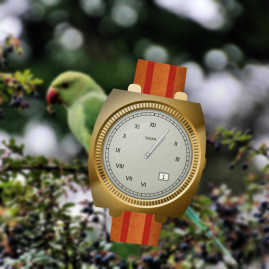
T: 1 h 05 min
